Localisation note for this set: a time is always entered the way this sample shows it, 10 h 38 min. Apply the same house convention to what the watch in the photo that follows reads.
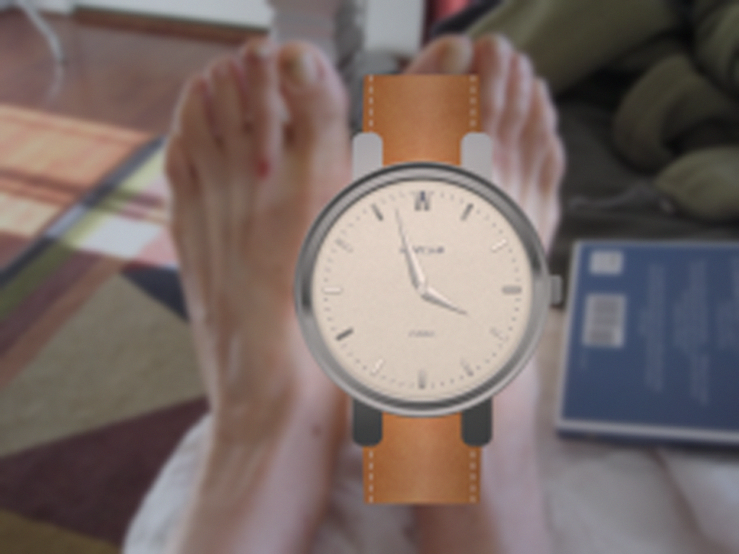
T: 3 h 57 min
